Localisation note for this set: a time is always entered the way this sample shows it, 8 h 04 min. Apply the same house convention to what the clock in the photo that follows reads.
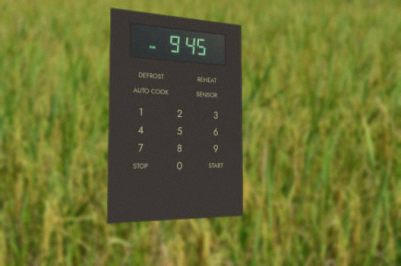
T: 9 h 45 min
